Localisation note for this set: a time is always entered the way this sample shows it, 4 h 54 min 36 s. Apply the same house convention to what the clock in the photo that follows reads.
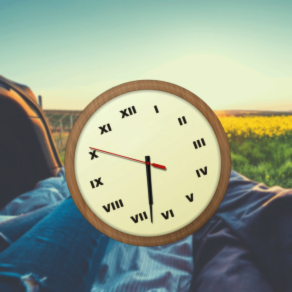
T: 6 h 32 min 51 s
